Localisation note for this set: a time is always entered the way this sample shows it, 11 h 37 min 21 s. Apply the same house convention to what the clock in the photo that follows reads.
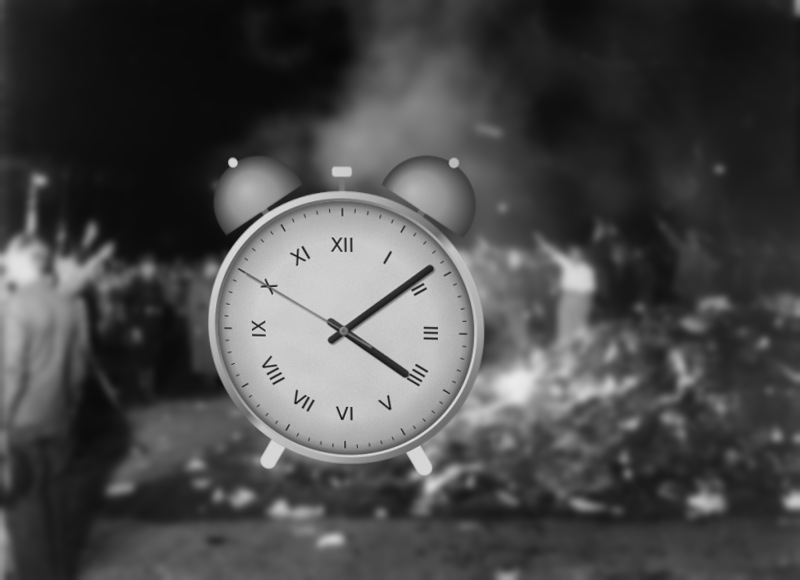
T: 4 h 08 min 50 s
